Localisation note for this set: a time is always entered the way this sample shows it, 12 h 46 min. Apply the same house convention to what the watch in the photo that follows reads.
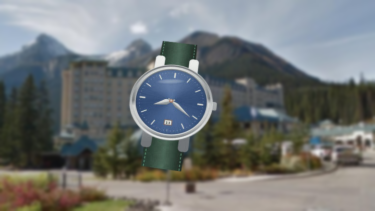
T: 8 h 21 min
